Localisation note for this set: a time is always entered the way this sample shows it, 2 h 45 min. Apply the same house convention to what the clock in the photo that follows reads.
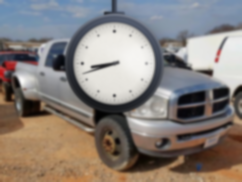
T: 8 h 42 min
